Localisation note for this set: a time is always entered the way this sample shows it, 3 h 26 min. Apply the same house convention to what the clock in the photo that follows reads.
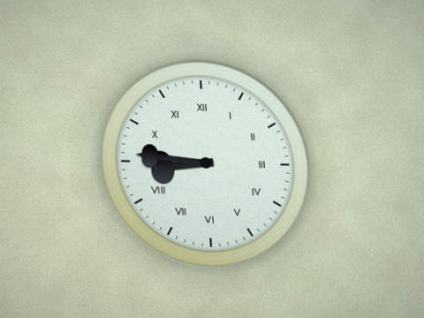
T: 8 h 46 min
